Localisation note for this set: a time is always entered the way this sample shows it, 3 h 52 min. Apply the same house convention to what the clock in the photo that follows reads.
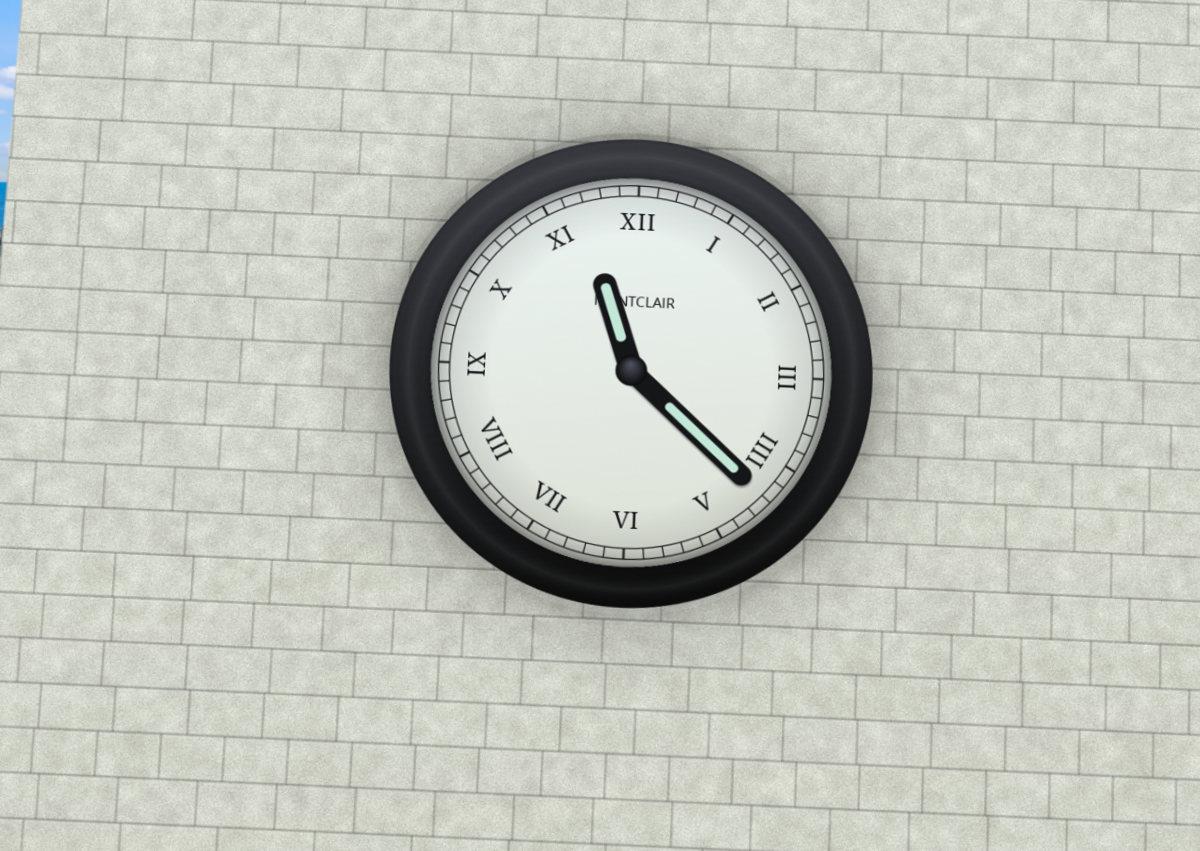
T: 11 h 22 min
